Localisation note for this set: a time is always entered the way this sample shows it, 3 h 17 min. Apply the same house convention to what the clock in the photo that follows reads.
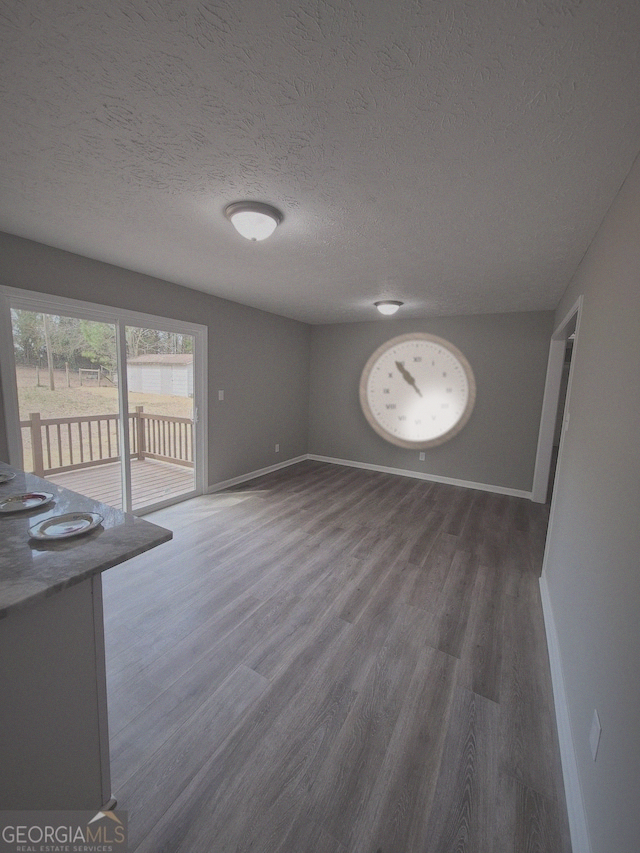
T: 10 h 54 min
